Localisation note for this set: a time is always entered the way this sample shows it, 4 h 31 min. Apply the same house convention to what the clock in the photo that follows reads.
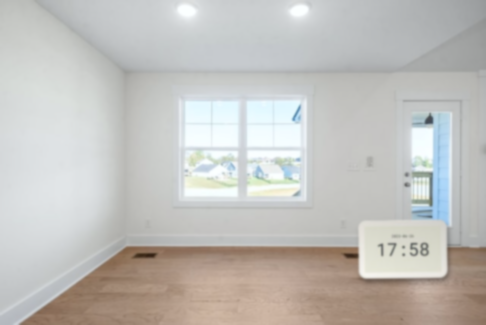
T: 17 h 58 min
